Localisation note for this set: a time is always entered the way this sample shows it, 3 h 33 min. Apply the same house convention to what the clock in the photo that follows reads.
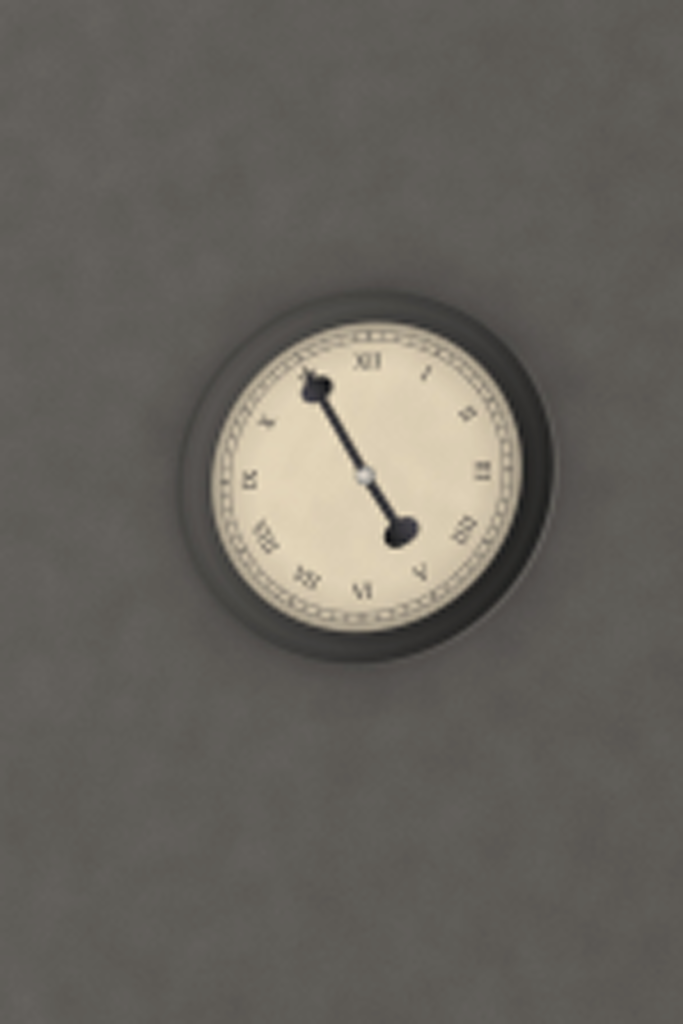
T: 4 h 55 min
